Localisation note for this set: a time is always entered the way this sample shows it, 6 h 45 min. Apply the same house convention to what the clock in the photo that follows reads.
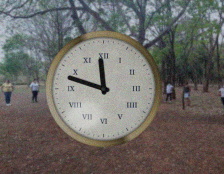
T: 11 h 48 min
